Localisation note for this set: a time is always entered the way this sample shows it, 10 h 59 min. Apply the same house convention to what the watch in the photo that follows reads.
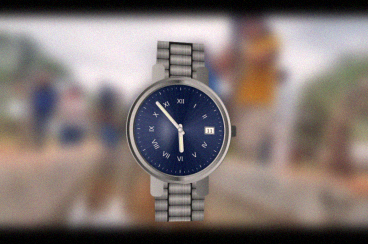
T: 5 h 53 min
